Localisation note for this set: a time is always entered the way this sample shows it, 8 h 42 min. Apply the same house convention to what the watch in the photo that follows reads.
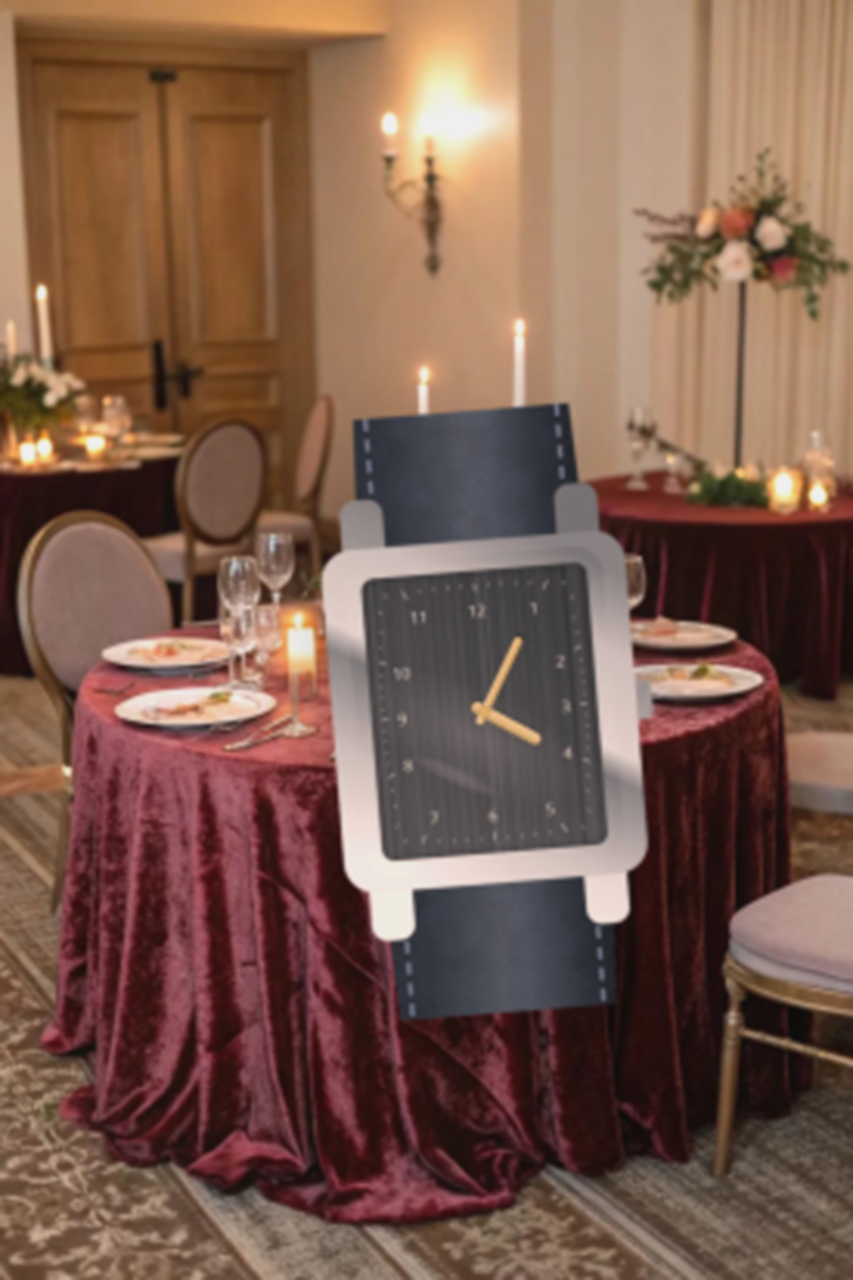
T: 4 h 05 min
